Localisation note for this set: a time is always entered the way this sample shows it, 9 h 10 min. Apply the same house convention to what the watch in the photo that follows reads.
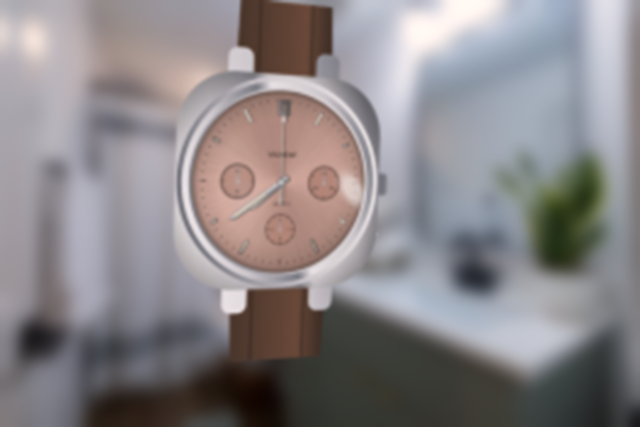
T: 7 h 39 min
